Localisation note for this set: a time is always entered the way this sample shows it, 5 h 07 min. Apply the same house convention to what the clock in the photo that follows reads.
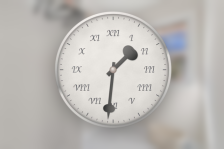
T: 1 h 31 min
